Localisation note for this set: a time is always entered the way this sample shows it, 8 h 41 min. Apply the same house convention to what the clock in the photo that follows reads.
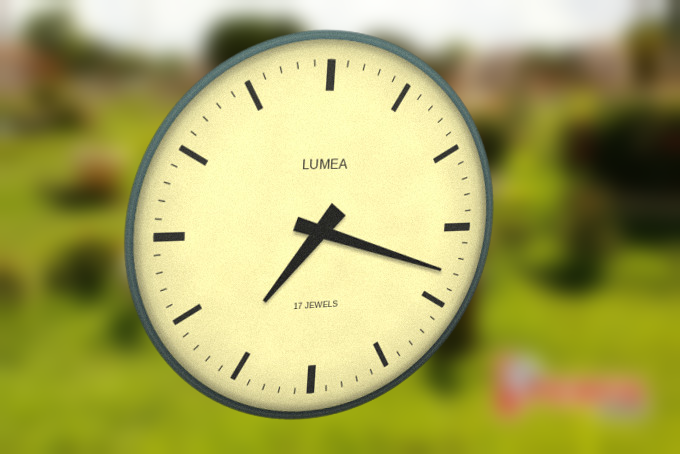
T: 7 h 18 min
